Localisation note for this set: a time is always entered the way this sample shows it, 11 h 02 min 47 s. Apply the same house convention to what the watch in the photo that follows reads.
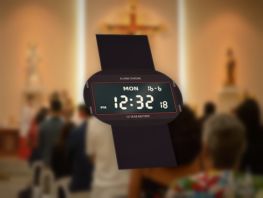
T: 12 h 32 min 18 s
